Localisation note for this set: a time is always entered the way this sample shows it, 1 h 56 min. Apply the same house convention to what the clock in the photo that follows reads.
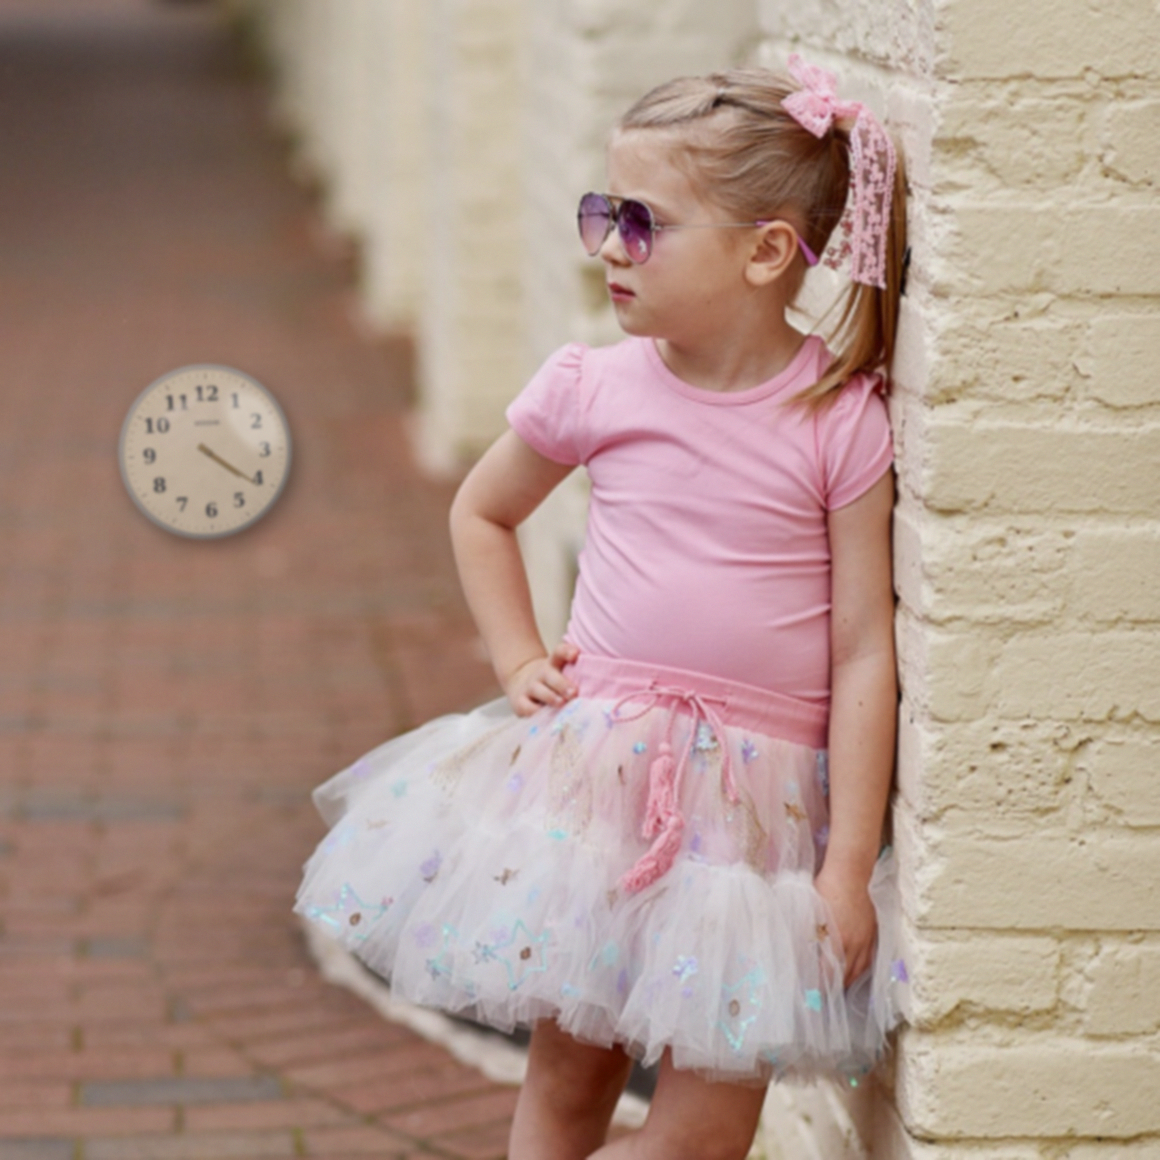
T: 4 h 21 min
